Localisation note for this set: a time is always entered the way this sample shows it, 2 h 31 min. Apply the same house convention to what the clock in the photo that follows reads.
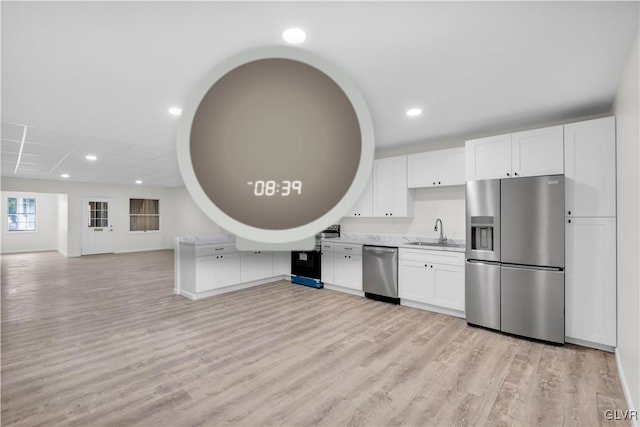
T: 8 h 39 min
